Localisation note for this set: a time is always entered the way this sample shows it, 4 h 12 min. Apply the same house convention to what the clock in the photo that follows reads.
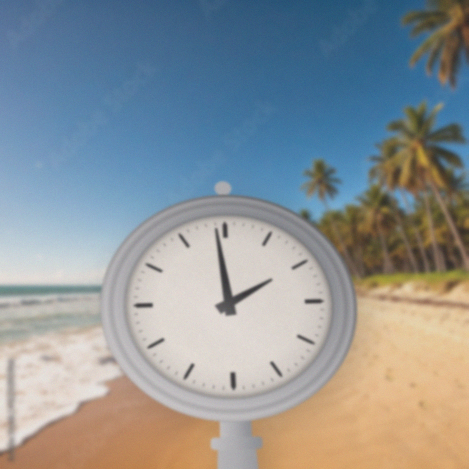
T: 1 h 59 min
